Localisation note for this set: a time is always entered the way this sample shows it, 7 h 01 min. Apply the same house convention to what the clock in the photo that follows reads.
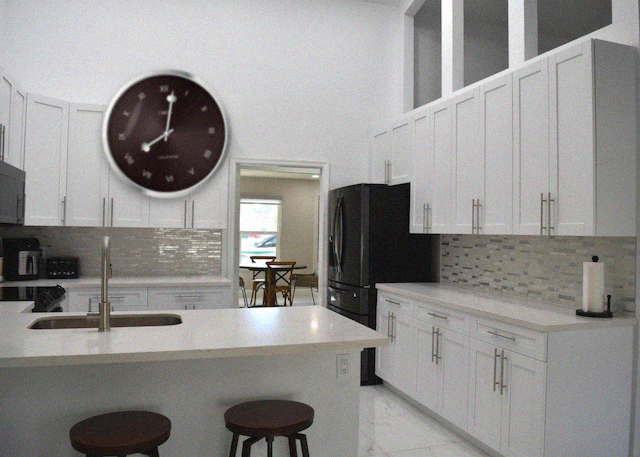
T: 8 h 02 min
